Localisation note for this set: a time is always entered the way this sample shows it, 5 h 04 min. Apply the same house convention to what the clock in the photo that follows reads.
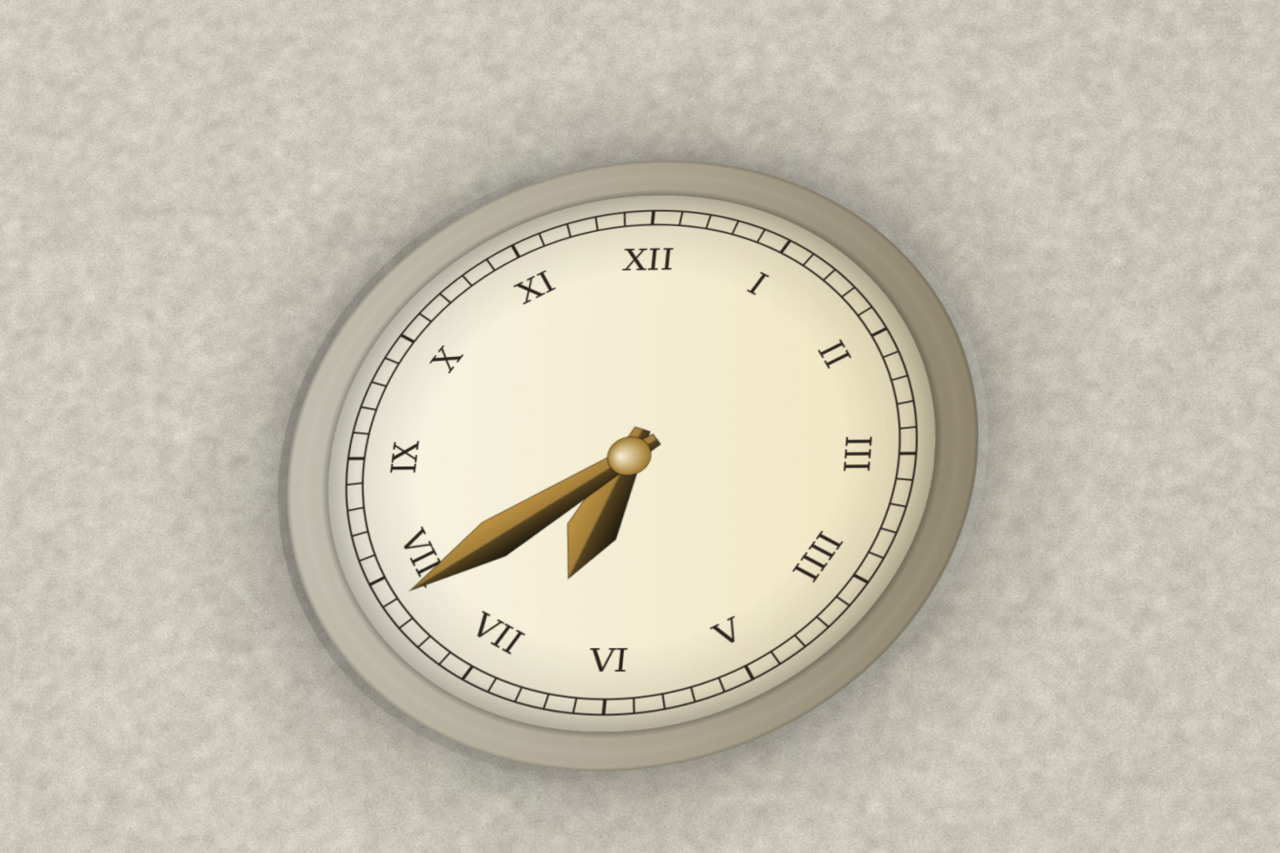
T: 6 h 39 min
